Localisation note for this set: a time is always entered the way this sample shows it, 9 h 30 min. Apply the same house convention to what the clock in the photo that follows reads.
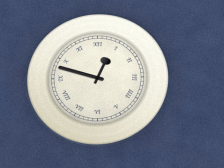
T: 12 h 48 min
